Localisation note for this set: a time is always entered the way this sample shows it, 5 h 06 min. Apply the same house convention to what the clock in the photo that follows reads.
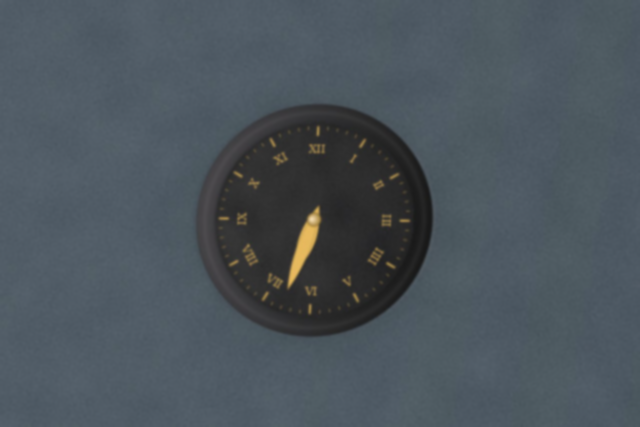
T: 6 h 33 min
